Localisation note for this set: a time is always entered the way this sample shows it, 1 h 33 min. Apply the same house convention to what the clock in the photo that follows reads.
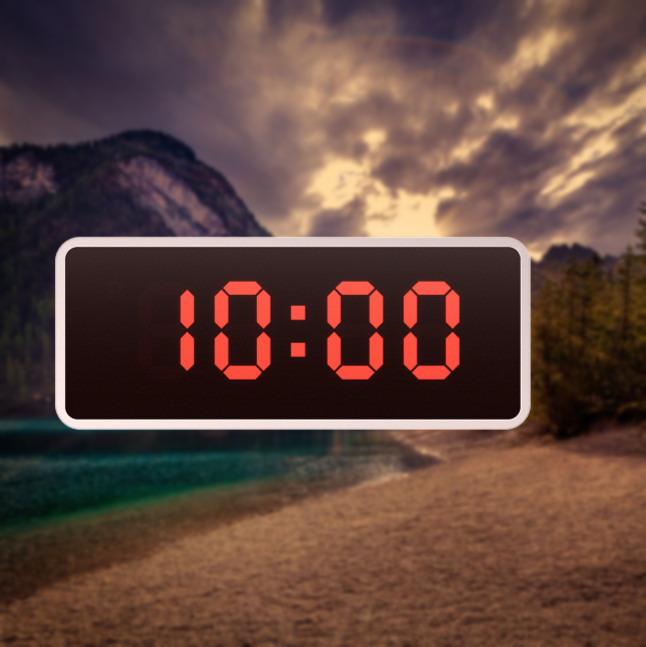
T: 10 h 00 min
